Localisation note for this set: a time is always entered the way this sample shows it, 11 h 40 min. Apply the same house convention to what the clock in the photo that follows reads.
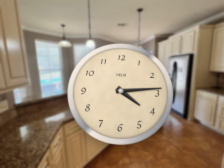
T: 4 h 14 min
